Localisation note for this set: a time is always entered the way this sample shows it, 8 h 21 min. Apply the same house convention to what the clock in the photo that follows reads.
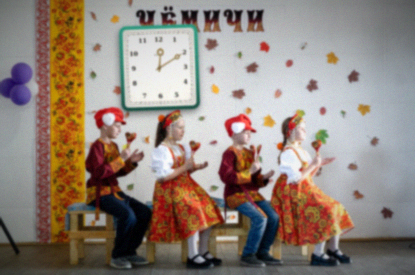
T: 12 h 10 min
